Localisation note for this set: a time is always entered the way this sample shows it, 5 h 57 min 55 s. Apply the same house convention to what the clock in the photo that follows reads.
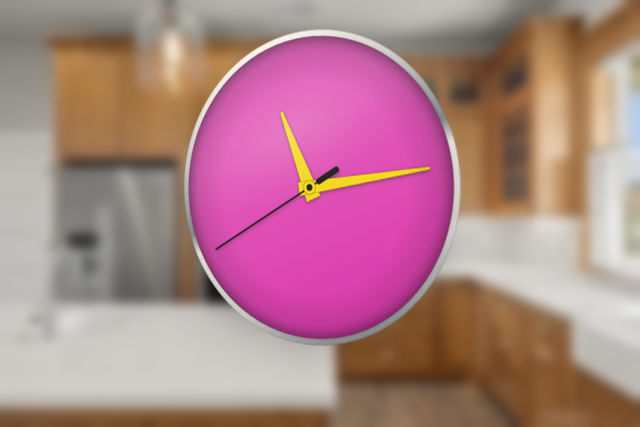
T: 11 h 13 min 40 s
